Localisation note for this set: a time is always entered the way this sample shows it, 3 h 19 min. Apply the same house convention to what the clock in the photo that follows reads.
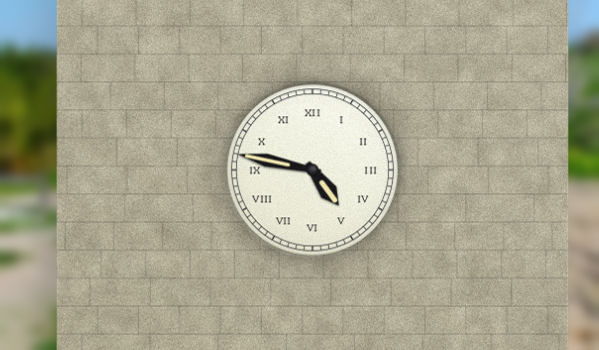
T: 4 h 47 min
